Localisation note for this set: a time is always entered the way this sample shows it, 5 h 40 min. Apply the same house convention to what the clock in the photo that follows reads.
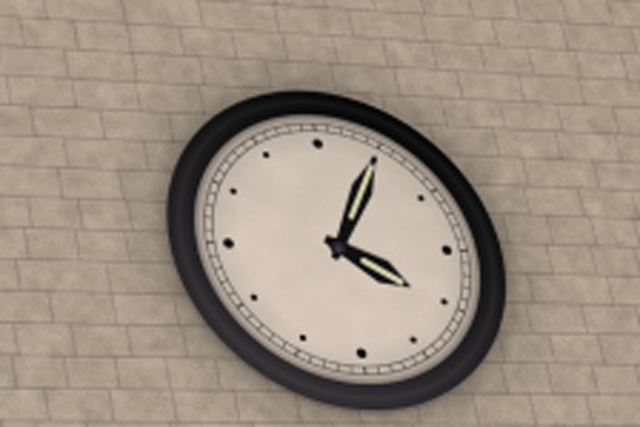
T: 4 h 05 min
